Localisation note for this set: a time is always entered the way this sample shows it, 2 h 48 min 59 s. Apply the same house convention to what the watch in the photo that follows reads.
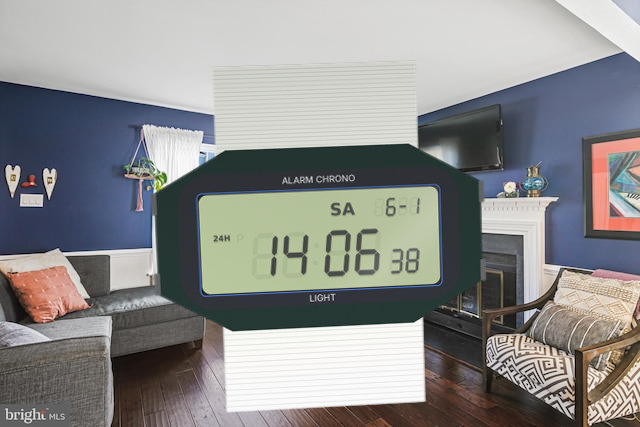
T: 14 h 06 min 38 s
